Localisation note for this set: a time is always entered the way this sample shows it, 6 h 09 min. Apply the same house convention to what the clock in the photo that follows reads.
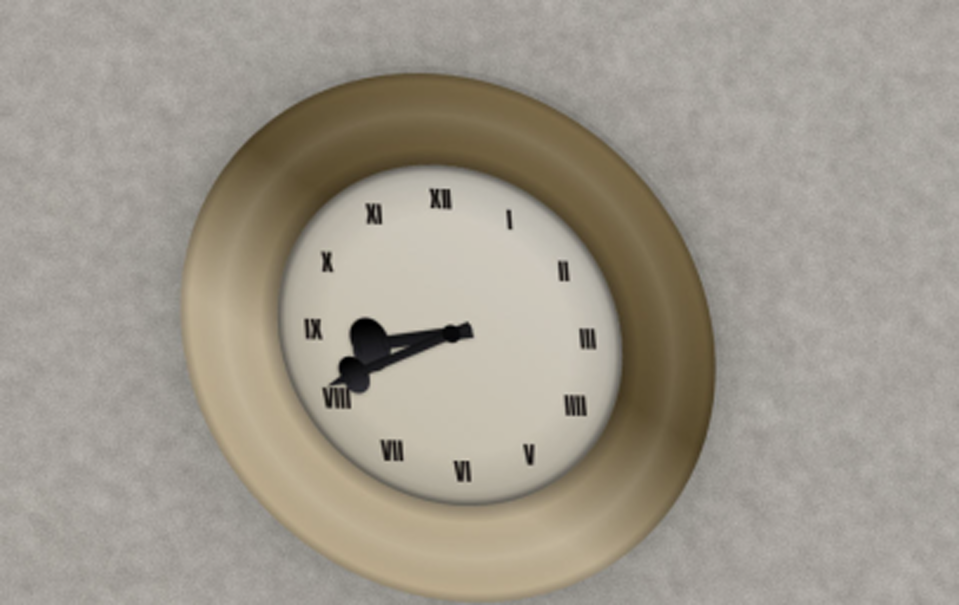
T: 8 h 41 min
